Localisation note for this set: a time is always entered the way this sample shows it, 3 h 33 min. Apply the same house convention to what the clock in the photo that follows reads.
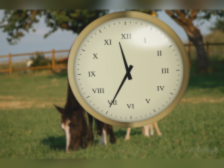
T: 11 h 35 min
